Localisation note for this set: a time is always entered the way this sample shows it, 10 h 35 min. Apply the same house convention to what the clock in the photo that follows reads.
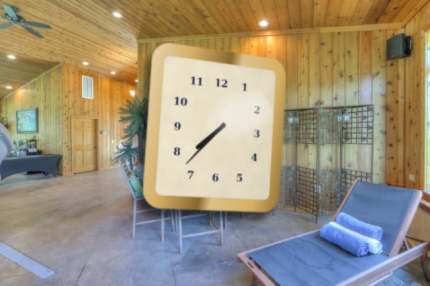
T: 7 h 37 min
